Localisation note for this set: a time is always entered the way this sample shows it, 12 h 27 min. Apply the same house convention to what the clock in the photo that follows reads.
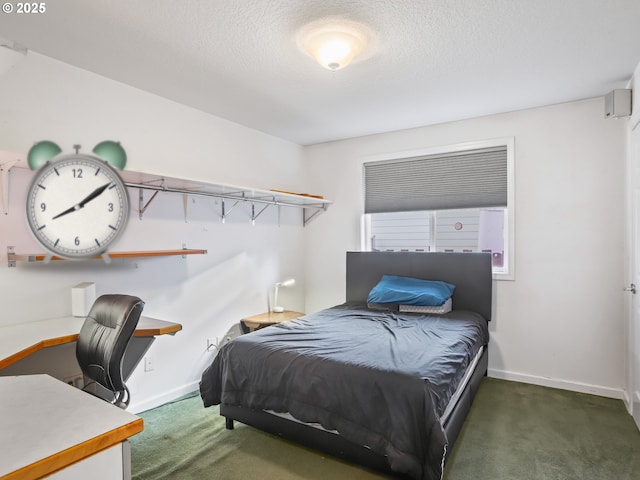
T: 8 h 09 min
